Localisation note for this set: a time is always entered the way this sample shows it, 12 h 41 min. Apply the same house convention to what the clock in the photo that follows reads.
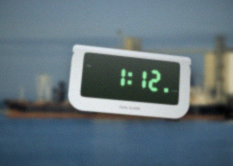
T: 1 h 12 min
